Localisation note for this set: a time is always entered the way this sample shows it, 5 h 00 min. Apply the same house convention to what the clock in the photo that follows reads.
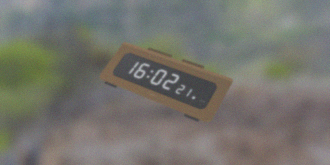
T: 16 h 02 min
